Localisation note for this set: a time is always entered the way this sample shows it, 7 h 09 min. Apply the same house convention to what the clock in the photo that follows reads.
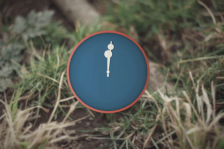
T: 12 h 01 min
